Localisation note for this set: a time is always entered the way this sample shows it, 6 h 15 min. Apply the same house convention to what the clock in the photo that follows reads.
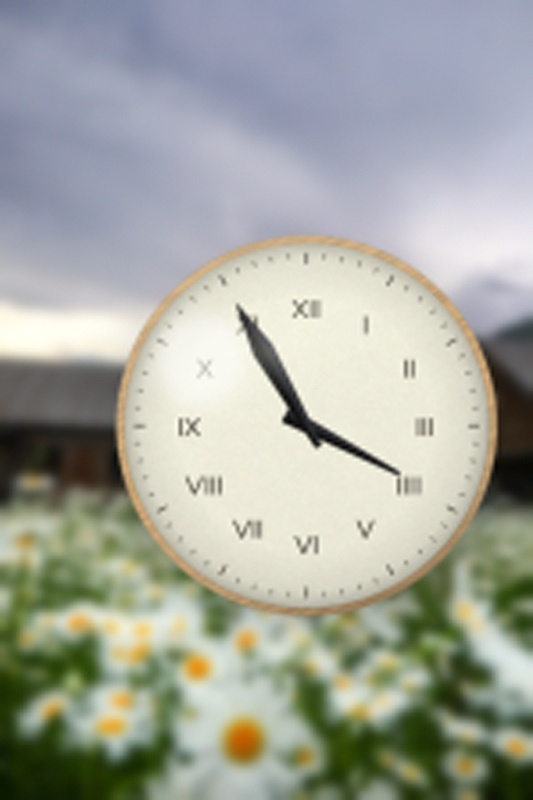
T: 3 h 55 min
